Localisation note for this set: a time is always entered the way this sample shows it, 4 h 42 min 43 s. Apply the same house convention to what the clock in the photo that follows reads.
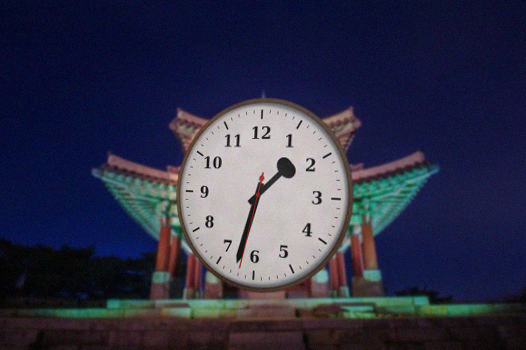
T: 1 h 32 min 32 s
